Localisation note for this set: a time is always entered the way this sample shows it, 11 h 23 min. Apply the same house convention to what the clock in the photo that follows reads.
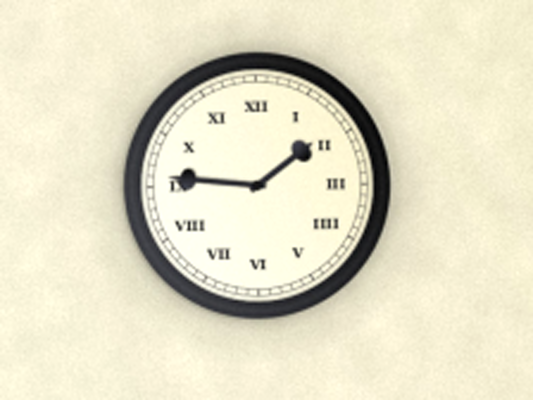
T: 1 h 46 min
